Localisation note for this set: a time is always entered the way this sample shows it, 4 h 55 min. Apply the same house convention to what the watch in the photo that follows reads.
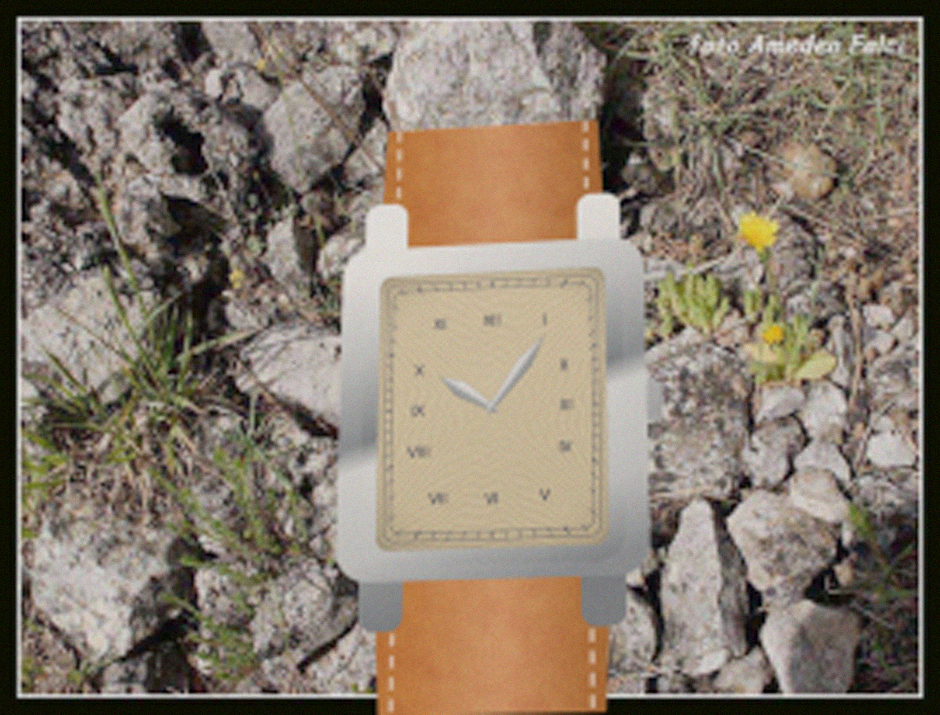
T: 10 h 06 min
